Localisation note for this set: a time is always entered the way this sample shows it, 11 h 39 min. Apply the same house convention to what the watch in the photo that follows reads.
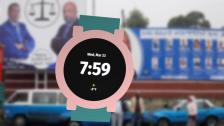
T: 7 h 59 min
